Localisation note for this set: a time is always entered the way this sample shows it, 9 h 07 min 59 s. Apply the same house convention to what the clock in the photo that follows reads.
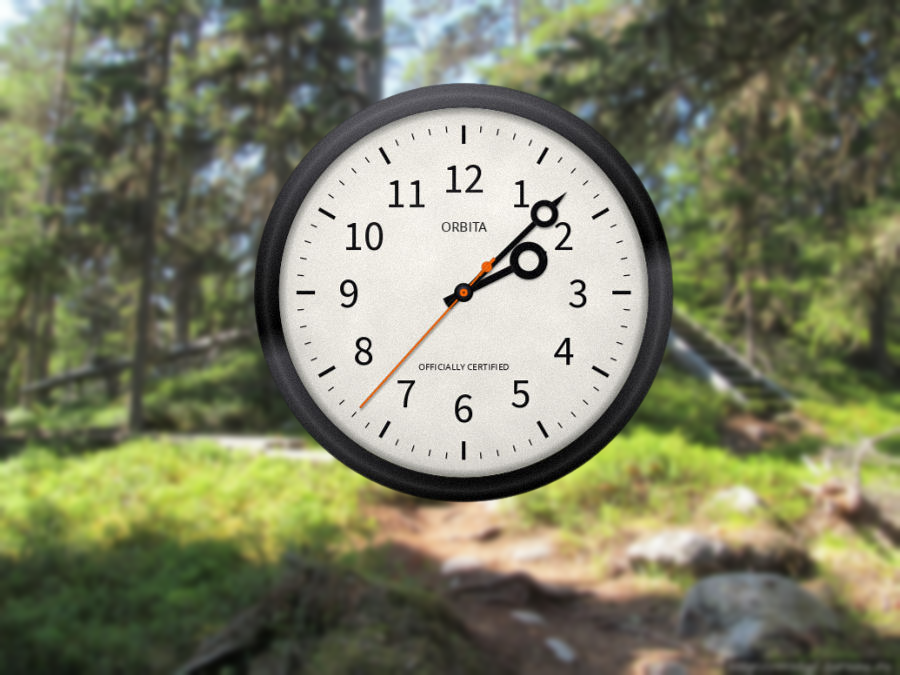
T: 2 h 07 min 37 s
